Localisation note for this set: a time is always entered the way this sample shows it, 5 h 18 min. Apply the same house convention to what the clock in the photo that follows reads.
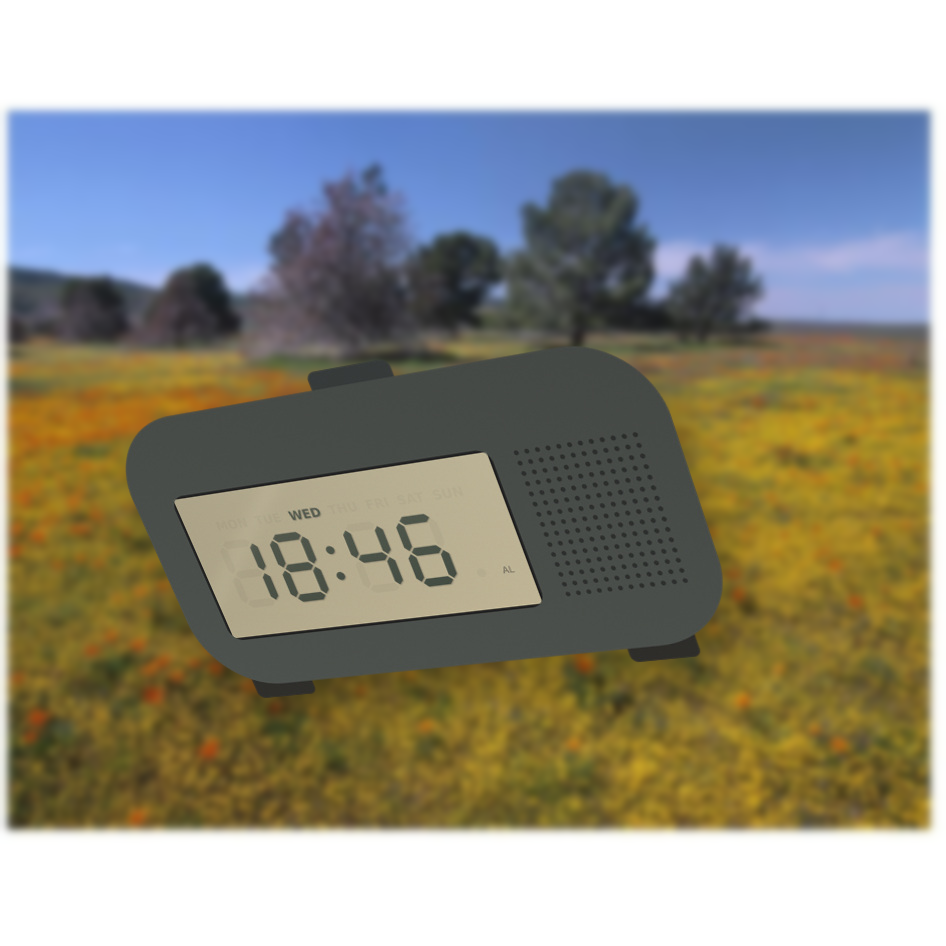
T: 18 h 46 min
